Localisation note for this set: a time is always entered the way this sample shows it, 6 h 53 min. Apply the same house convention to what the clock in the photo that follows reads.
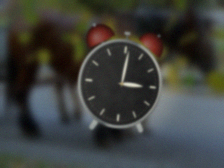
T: 3 h 01 min
